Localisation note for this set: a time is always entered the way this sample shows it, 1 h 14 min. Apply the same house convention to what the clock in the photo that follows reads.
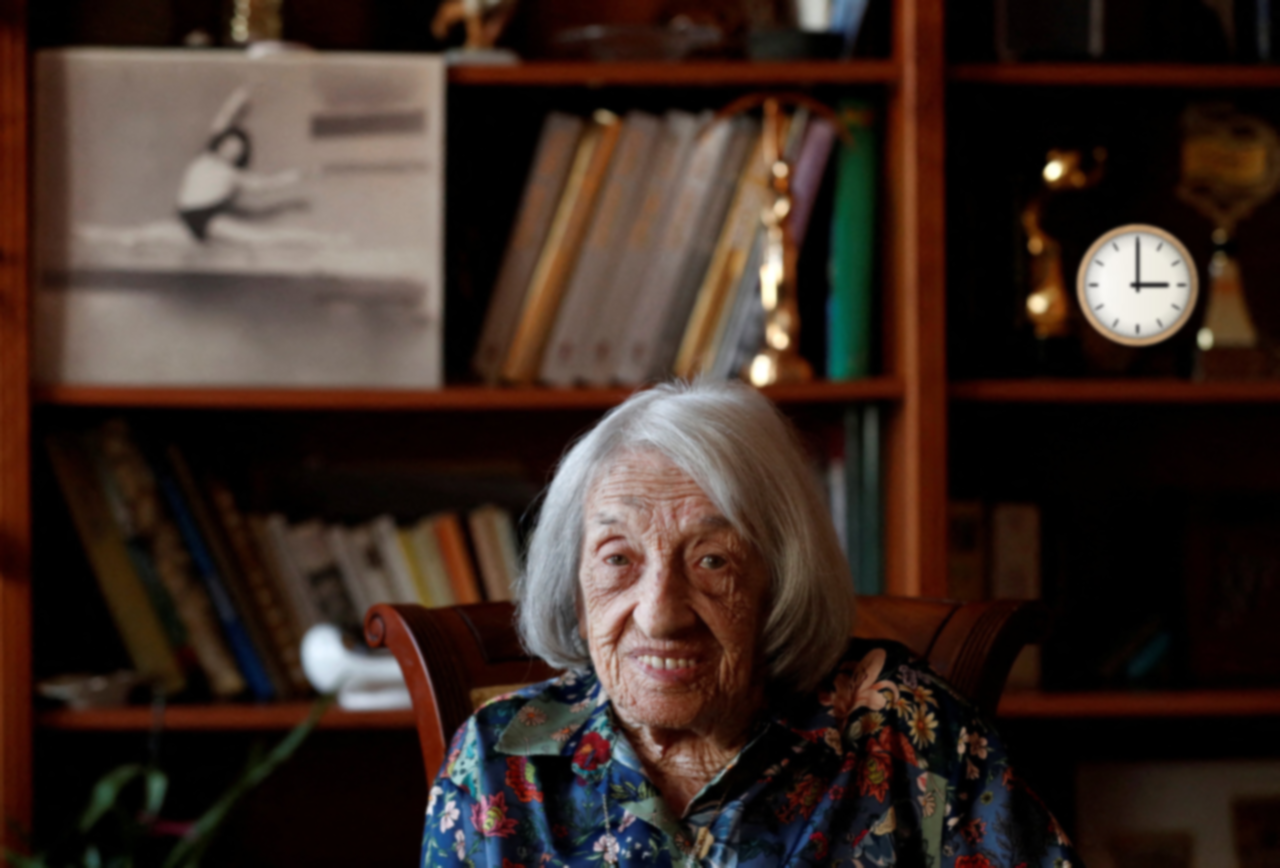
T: 3 h 00 min
